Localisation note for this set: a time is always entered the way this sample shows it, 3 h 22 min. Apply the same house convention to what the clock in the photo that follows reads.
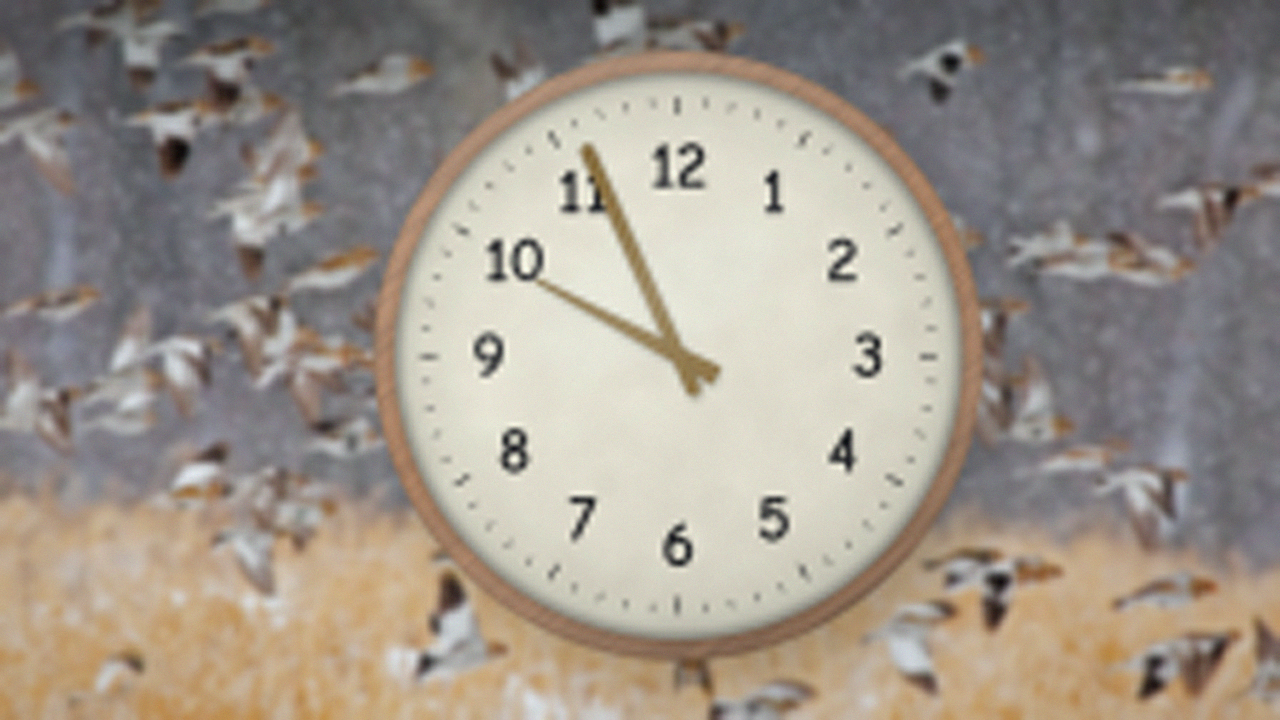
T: 9 h 56 min
